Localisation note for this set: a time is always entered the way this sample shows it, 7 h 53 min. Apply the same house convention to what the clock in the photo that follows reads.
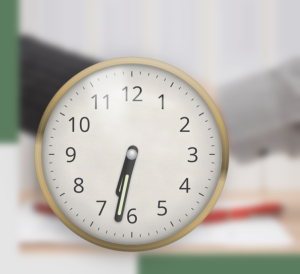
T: 6 h 32 min
